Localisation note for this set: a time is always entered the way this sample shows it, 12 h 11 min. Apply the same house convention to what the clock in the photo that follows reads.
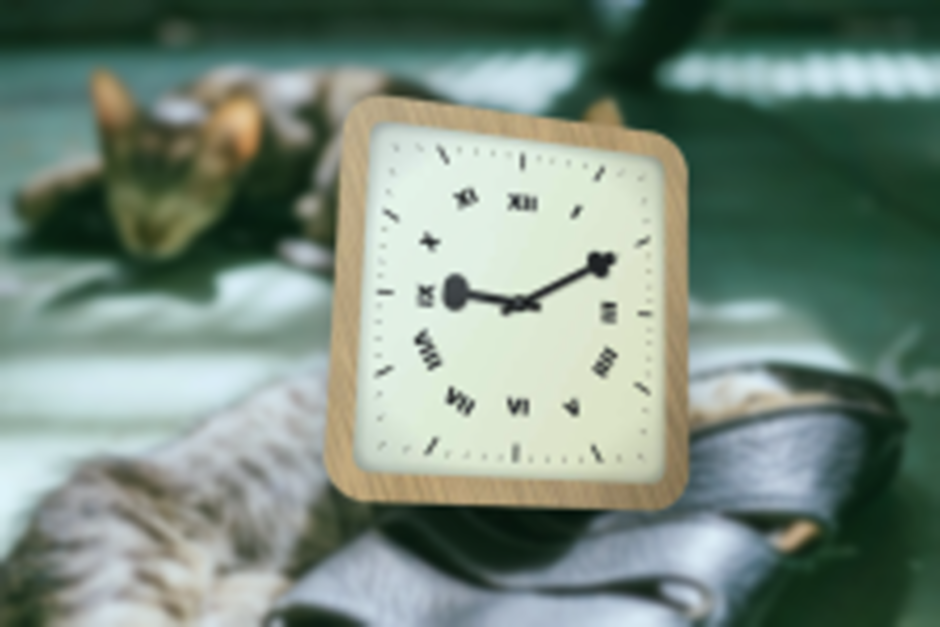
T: 9 h 10 min
